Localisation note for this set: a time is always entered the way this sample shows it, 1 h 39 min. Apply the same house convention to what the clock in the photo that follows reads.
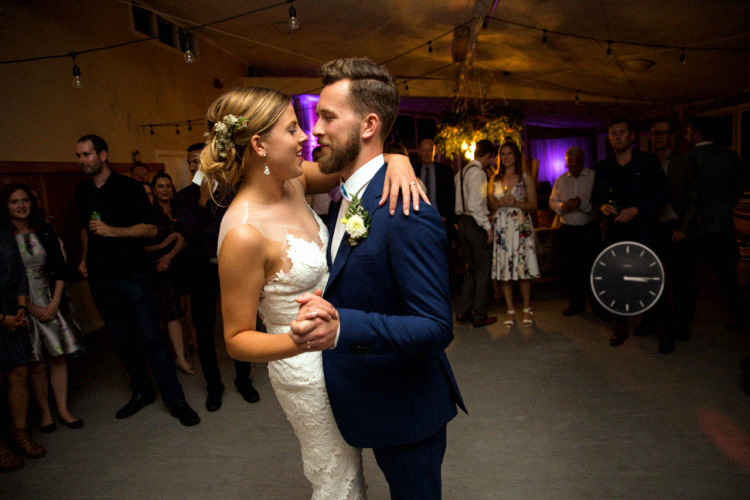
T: 3 h 15 min
